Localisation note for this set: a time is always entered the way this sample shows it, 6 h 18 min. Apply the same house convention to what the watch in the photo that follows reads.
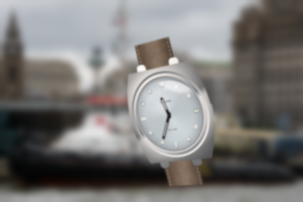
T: 11 h 35 min
